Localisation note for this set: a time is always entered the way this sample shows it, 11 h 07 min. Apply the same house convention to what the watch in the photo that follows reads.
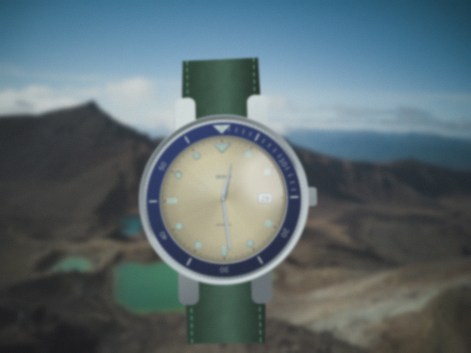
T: 12 h 29 min
